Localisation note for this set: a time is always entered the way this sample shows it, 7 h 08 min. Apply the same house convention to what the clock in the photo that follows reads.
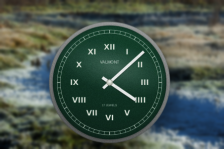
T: 4 h 08 min
